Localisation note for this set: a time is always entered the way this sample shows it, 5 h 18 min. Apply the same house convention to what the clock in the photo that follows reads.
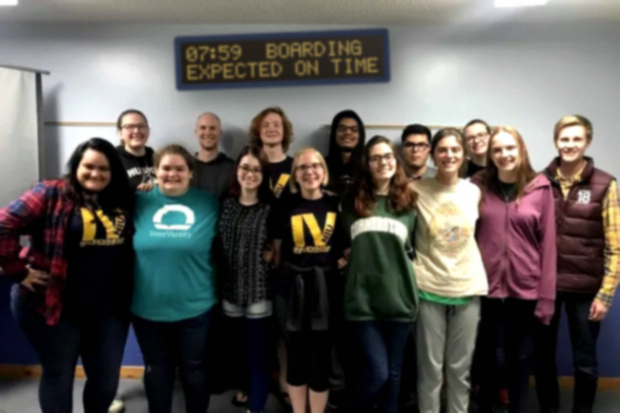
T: 7 h 59 min
